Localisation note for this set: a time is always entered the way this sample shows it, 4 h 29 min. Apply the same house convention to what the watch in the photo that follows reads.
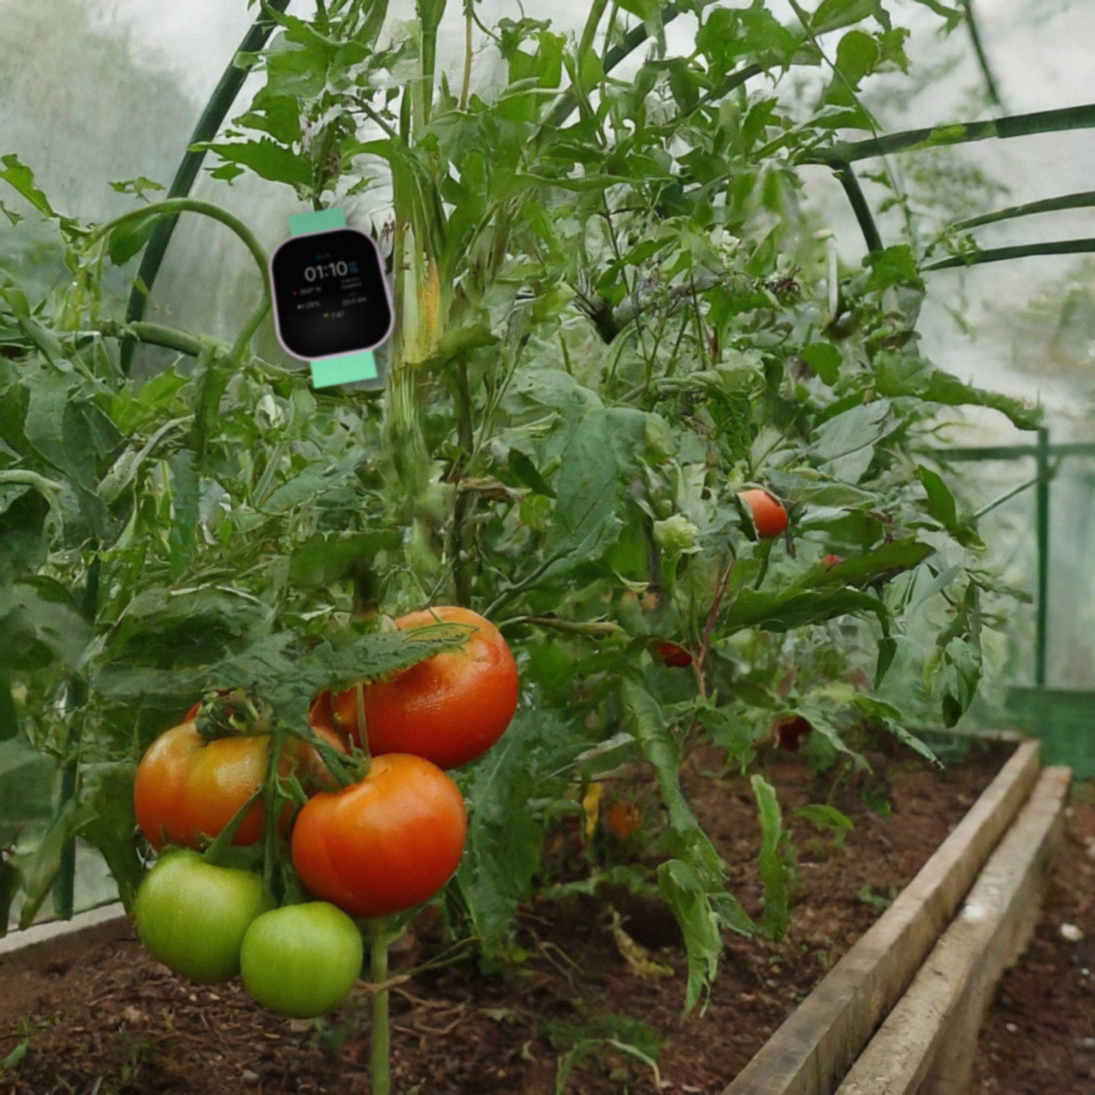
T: 1 h 10 min
